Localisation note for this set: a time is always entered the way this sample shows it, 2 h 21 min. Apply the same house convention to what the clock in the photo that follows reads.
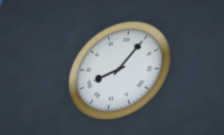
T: 8 h 05 min
